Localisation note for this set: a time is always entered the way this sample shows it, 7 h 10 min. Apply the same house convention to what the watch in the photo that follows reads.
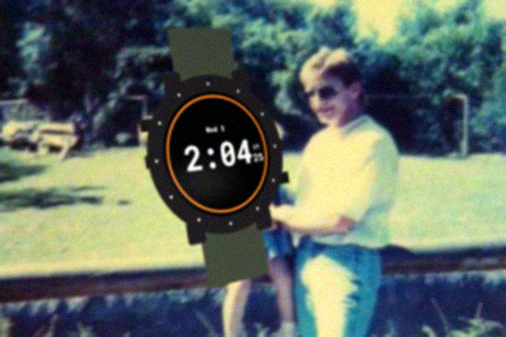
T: 2 h 04 min
